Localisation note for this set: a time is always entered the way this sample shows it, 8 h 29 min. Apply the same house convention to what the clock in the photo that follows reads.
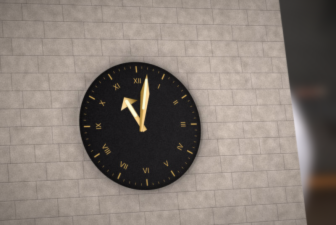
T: 11 h 02 min
